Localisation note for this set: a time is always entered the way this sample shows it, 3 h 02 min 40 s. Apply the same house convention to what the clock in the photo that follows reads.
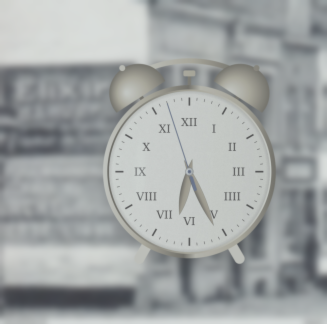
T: 6 h 25 min 57 s
